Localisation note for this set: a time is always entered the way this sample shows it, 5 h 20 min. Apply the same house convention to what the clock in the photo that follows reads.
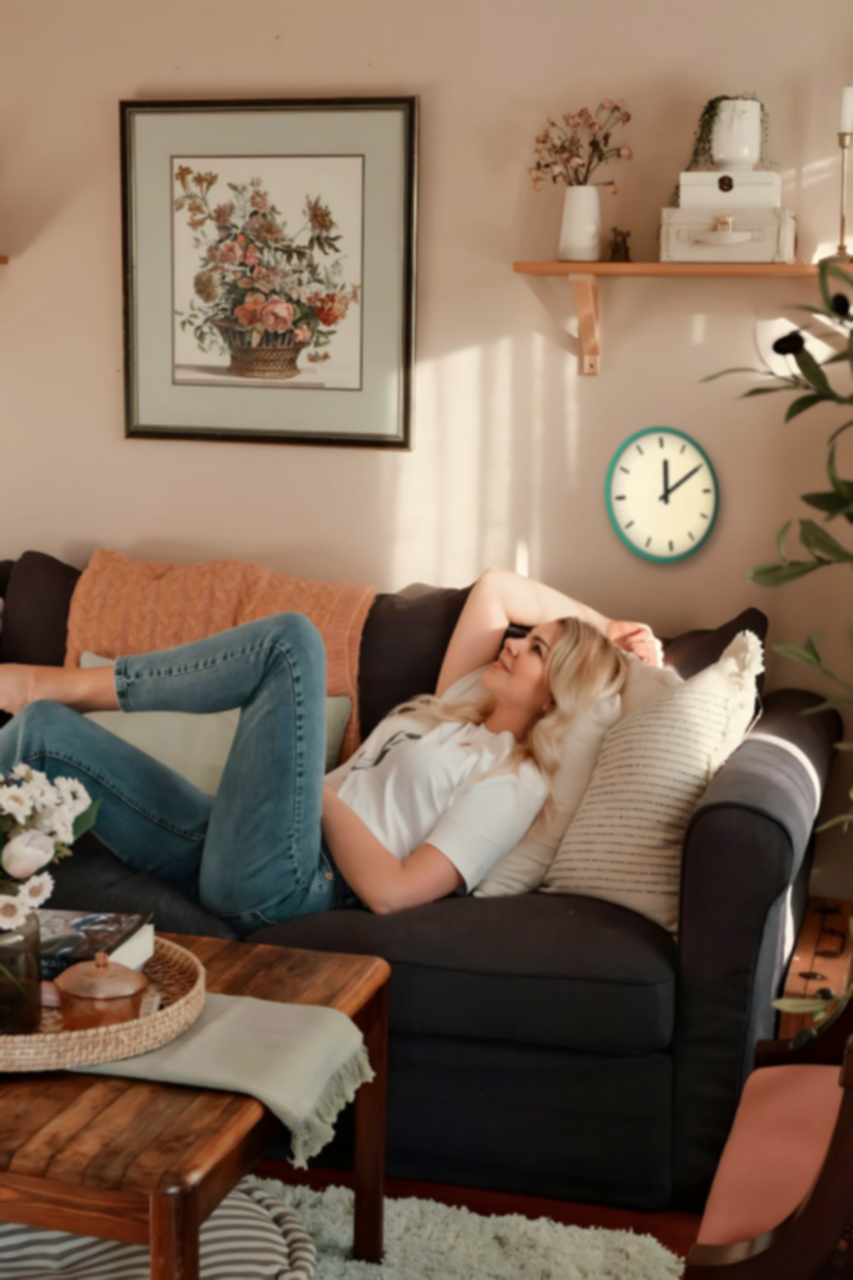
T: 12 h 10 min
